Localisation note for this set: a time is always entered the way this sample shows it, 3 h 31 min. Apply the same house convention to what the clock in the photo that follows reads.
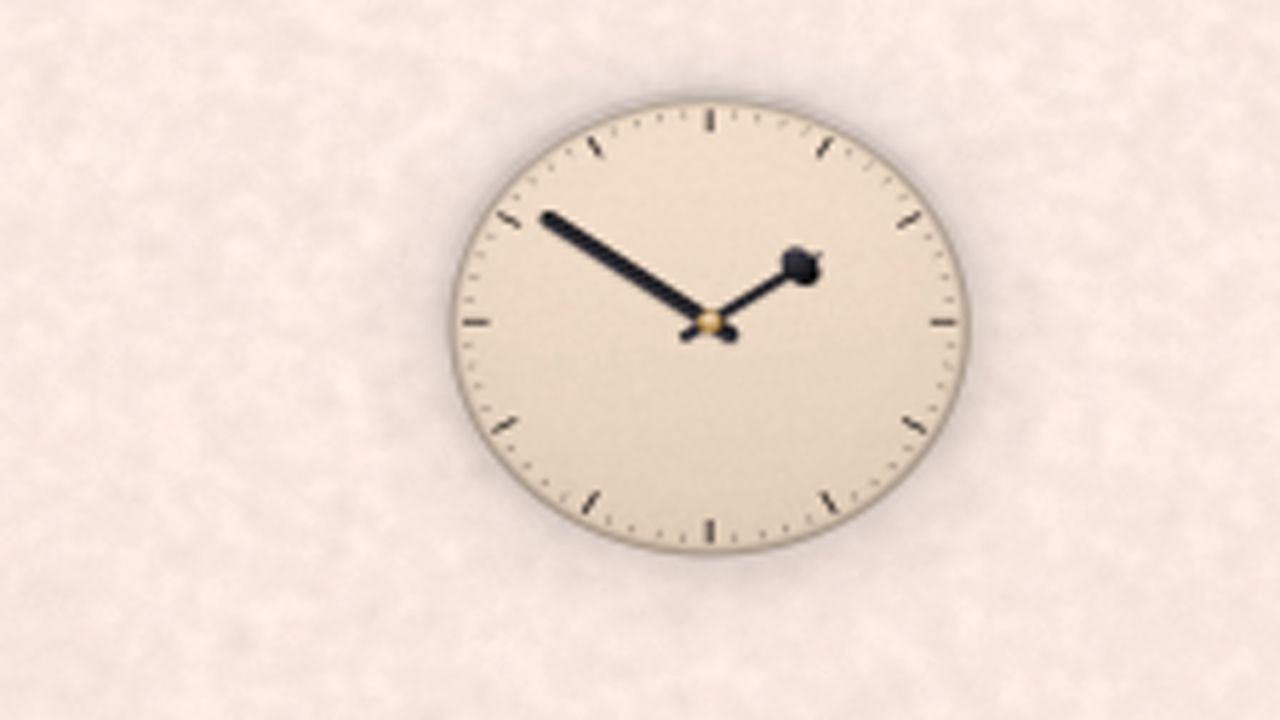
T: 1 h 51 min
